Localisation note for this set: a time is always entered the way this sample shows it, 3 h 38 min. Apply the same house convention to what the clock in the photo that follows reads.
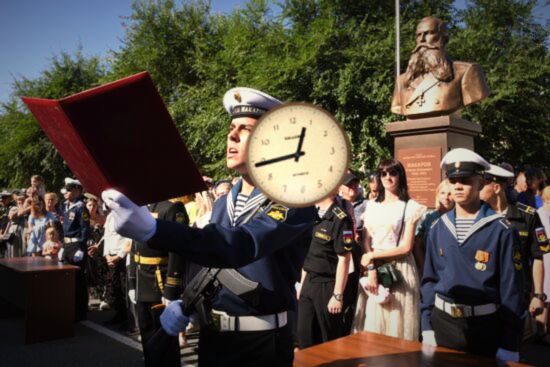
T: 12 h 44 min
